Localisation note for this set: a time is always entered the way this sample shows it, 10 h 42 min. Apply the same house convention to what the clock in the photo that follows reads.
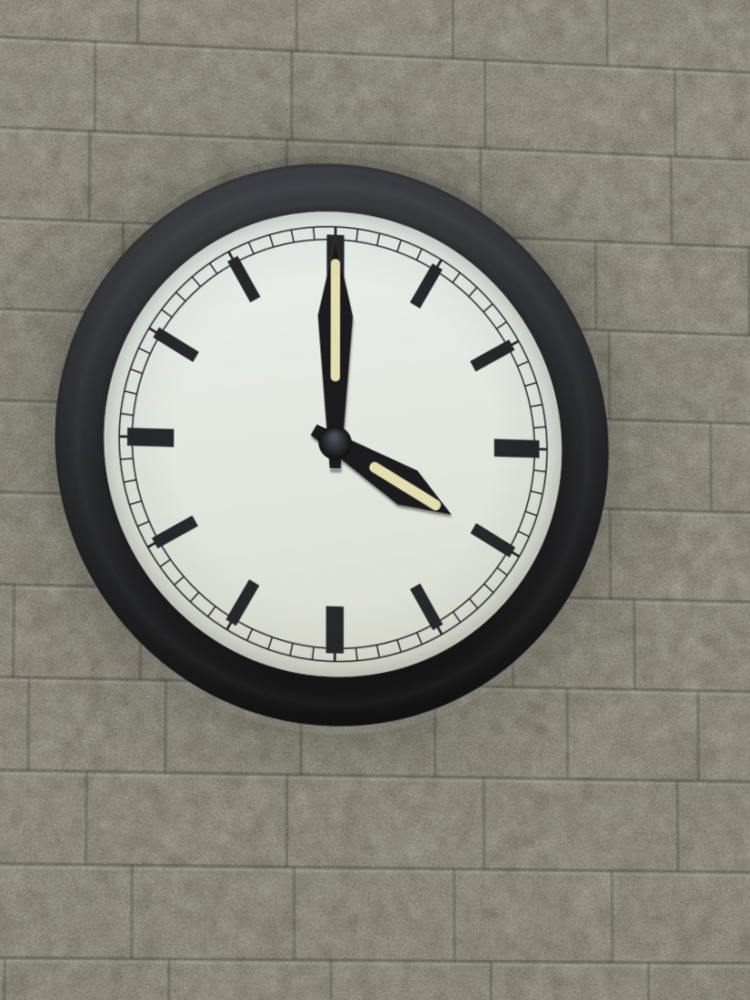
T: 4 h 00 min
